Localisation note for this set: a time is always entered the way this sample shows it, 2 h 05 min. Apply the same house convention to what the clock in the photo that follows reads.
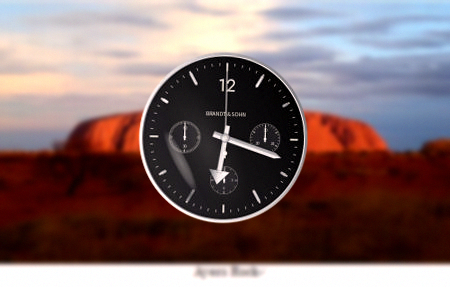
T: 6 h 18 min
